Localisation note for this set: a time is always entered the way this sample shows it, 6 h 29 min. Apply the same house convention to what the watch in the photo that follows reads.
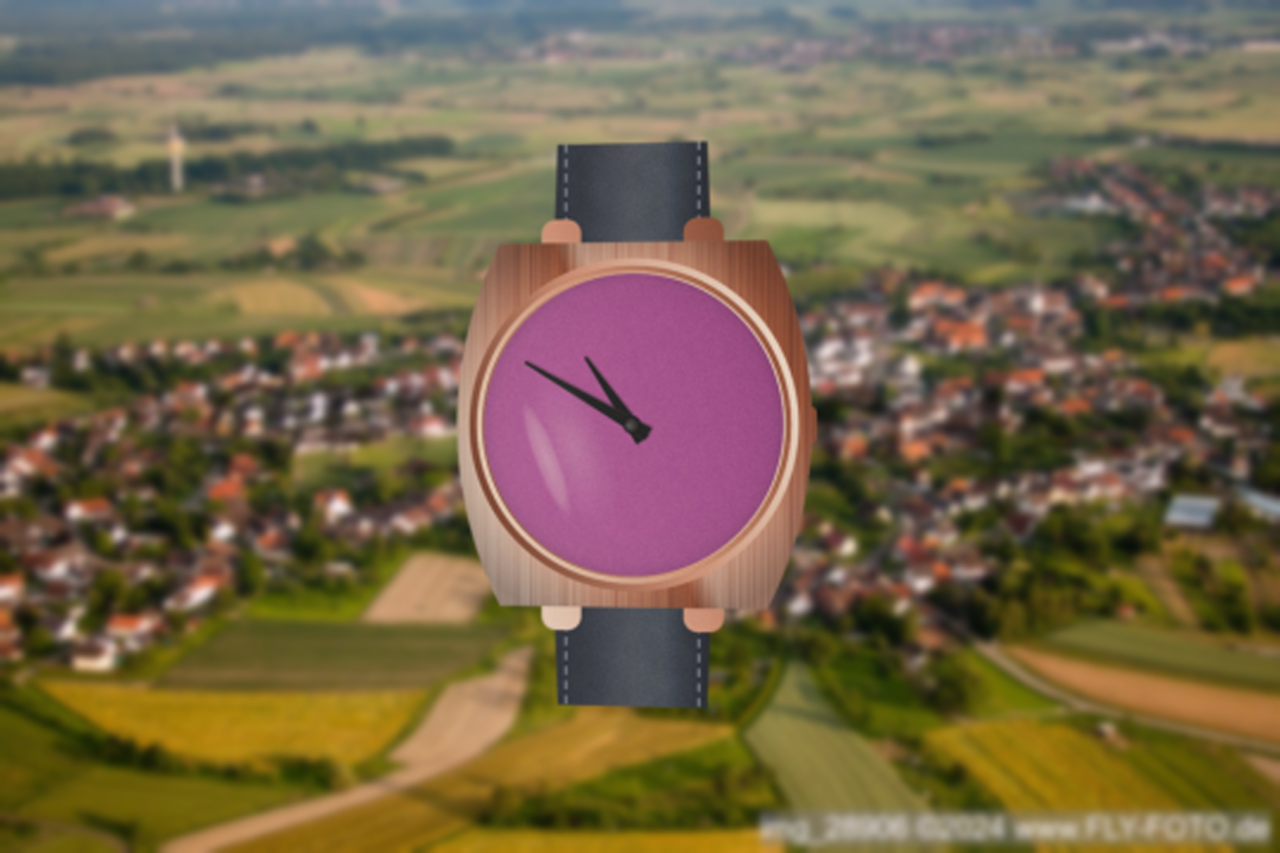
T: 10 h 50 min
